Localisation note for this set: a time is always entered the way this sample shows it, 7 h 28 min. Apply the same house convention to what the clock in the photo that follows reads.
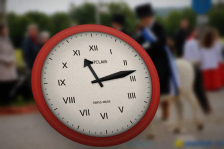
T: 11 h 13 min
